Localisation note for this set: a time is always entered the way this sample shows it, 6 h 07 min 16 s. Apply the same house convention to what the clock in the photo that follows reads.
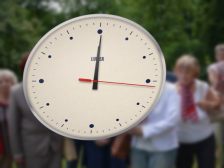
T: 12 h 00 min 16 s
